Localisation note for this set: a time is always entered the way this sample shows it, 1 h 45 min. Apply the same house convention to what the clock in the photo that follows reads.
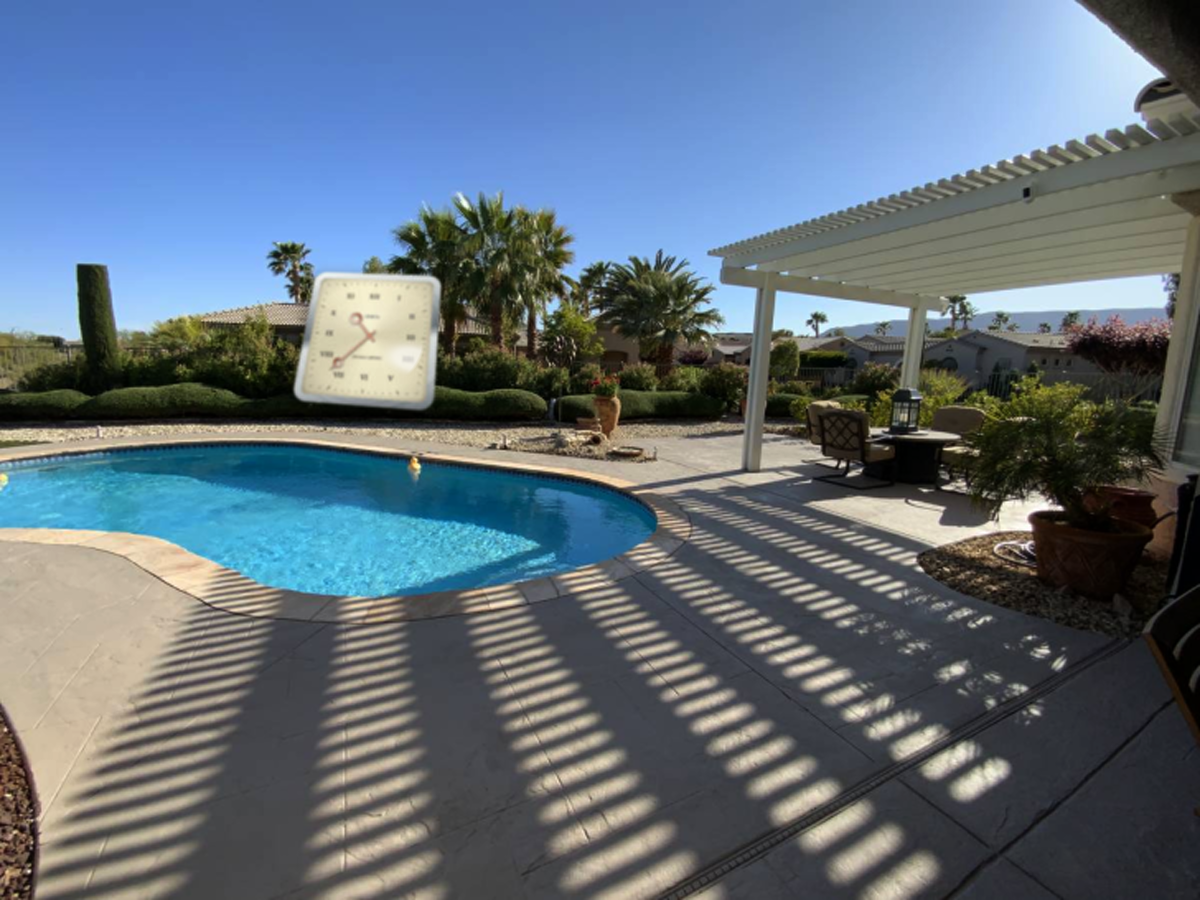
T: 10 h 37 min
